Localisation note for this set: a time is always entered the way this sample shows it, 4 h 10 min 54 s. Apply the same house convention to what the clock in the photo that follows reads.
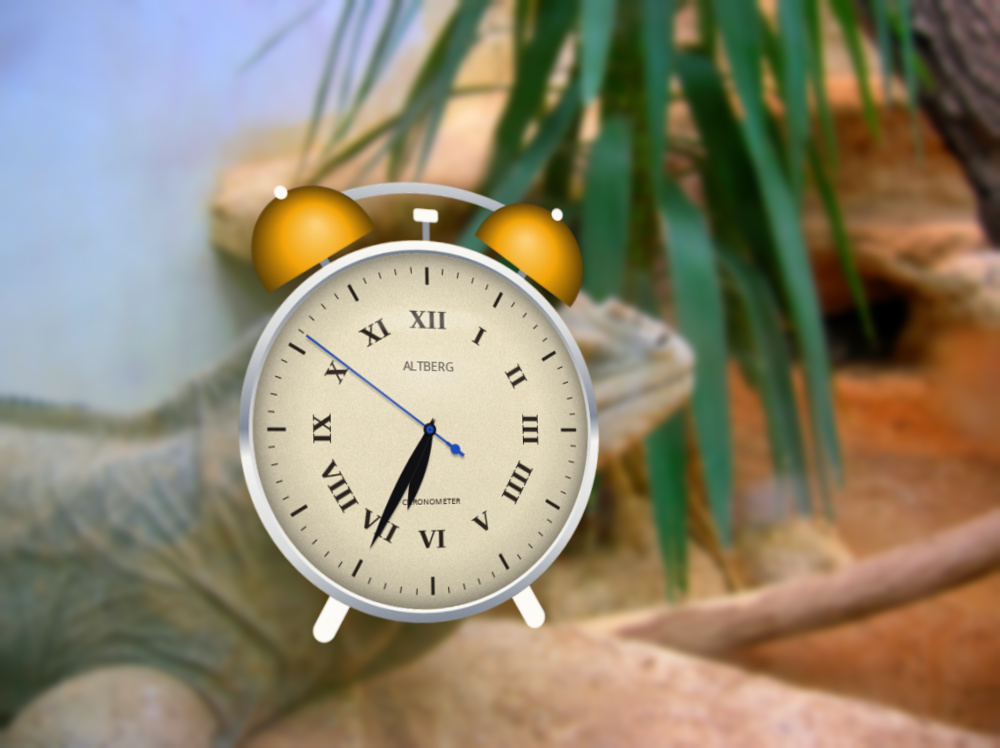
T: 6 h 34 min 51 s
